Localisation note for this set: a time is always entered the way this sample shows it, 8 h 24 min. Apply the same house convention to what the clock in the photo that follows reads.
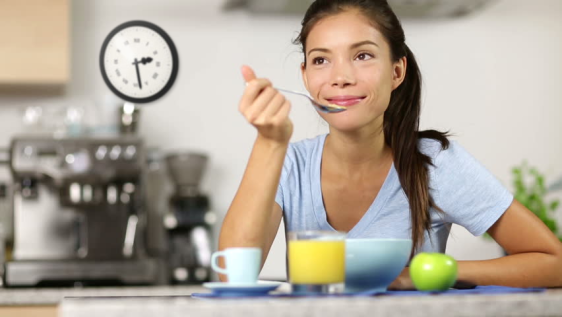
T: 2 h 28 min
